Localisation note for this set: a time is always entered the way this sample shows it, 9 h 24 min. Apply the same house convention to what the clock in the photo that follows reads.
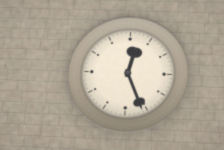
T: 12 h 26 min
